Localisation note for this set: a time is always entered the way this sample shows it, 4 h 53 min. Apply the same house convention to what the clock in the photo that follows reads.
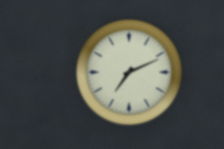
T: 7 h 11 min
